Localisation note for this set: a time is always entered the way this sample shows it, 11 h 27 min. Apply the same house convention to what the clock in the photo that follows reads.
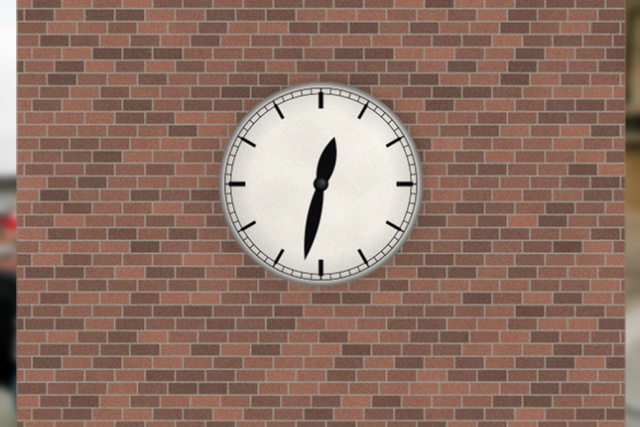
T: 12 h 32 min
